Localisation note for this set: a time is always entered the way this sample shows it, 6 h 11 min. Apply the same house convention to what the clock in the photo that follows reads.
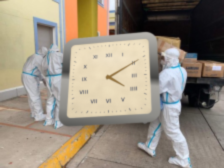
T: 4 h 10 min
